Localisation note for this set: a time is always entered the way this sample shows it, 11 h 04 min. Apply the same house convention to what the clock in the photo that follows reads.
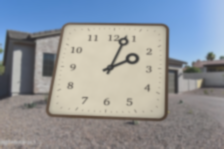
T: 2 h 03 min
